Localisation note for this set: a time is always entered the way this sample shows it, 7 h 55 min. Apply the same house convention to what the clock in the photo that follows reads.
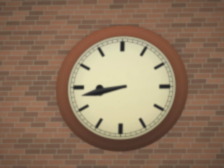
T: 8 h 43 min
